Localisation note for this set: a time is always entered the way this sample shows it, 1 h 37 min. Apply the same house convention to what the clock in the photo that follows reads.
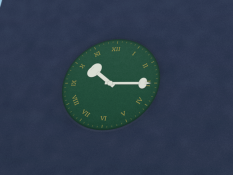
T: 10 h 15 min
